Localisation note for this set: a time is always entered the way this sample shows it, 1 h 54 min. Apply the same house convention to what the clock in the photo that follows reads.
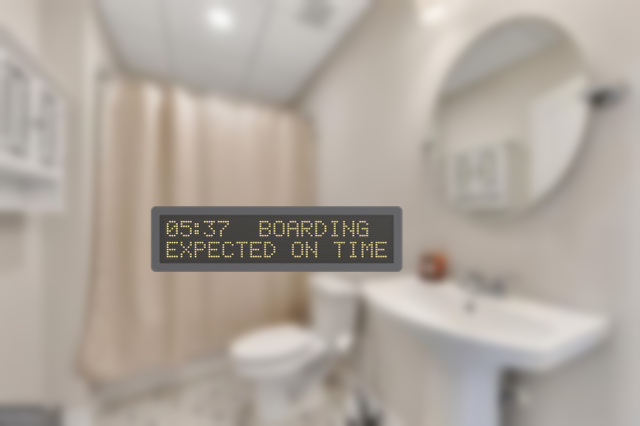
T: 5 h 37 min
